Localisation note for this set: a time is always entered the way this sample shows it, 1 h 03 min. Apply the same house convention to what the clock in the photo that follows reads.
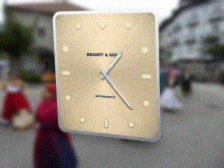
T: 1 h 23 min
